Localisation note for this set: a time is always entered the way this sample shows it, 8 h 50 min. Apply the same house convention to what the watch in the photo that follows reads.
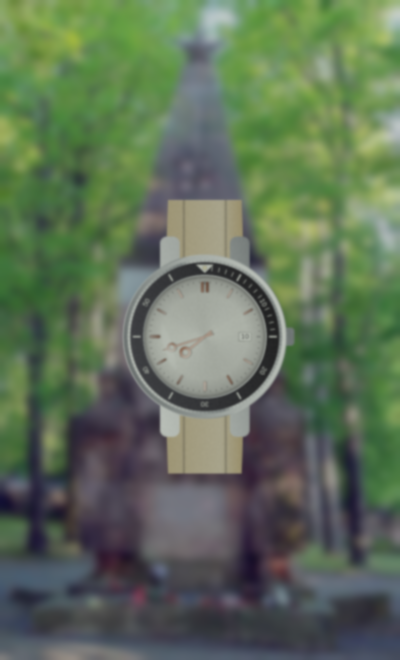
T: 7 h 42 min
